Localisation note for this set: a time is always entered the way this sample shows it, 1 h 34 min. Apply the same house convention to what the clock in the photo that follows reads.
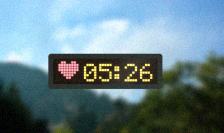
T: 5 h 26 min
